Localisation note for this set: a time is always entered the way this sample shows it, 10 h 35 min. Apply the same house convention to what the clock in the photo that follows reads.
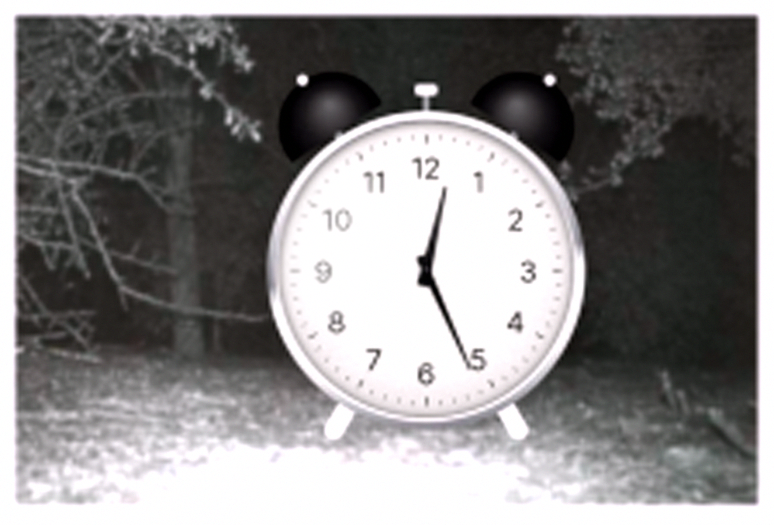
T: 12 h 26 min
